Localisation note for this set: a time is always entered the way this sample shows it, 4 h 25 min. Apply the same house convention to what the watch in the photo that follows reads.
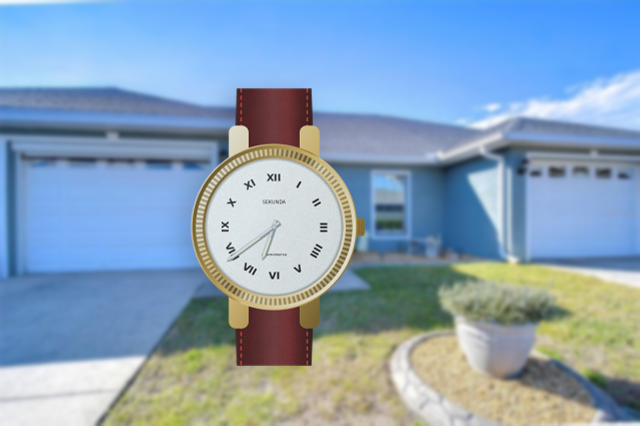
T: 6 h 39 min
